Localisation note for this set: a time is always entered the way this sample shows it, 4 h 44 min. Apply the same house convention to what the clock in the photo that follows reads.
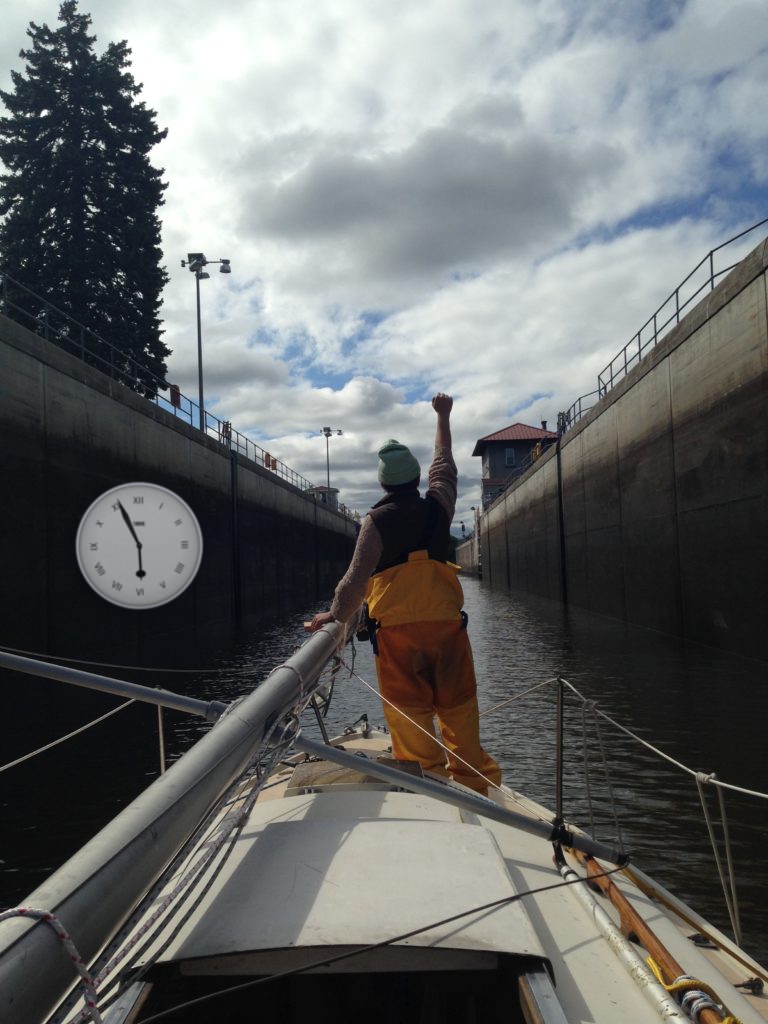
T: 5 h 56 min
